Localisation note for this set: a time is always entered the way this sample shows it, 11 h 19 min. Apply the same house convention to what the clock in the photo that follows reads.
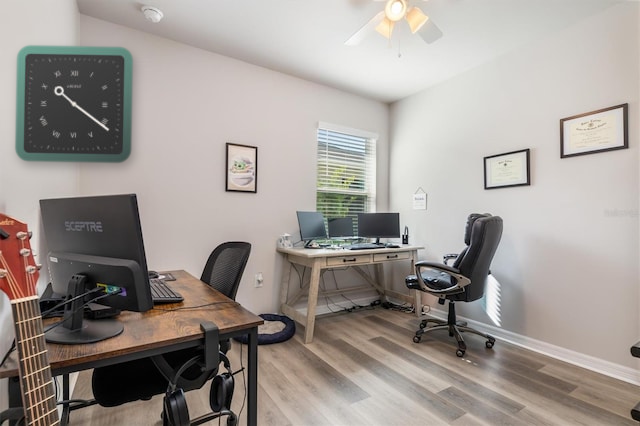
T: 10 h 21 min
